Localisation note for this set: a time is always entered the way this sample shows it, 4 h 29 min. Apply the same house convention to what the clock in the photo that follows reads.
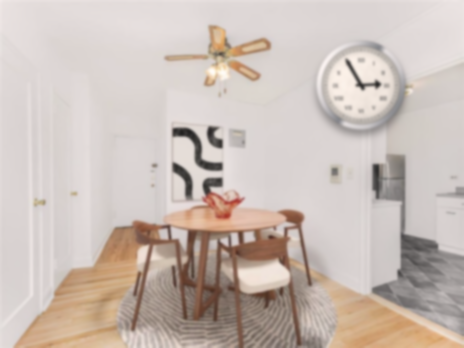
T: 2 h 55 min
